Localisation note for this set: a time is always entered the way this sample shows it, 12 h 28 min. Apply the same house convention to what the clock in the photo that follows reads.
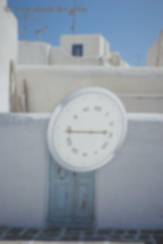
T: 2 h 44 min
